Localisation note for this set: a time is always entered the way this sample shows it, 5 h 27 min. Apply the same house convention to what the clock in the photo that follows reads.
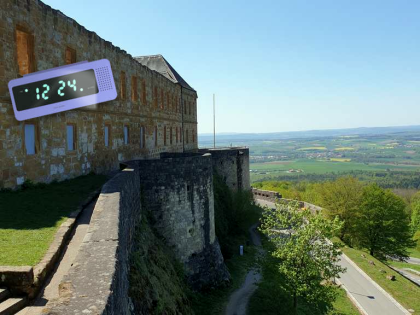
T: 12 h 24 min
